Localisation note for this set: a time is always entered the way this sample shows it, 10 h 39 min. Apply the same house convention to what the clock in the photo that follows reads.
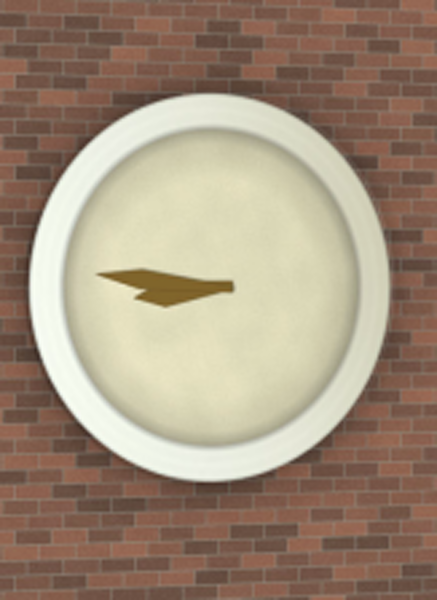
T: 8 h 46 min
